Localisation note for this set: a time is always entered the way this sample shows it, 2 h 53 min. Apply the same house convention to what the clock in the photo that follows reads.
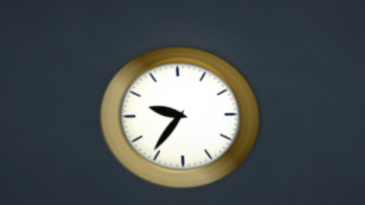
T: 9 h 36 min
